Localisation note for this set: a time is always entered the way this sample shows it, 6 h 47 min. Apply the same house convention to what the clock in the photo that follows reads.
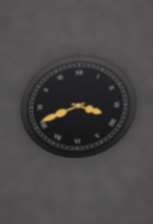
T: 3 h 41 min
